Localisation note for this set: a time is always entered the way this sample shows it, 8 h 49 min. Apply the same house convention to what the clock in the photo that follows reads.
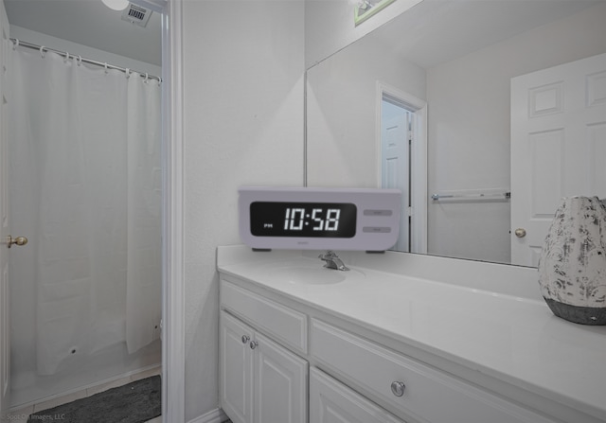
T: 10 h 58 min
